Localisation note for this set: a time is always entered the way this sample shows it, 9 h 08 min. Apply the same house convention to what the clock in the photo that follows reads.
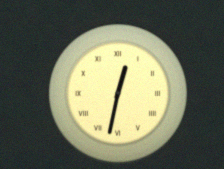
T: 12 h 32 min
